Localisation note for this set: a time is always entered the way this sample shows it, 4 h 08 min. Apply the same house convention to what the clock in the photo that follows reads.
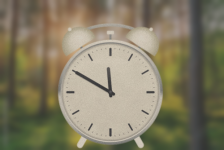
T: 11 h 50 min
